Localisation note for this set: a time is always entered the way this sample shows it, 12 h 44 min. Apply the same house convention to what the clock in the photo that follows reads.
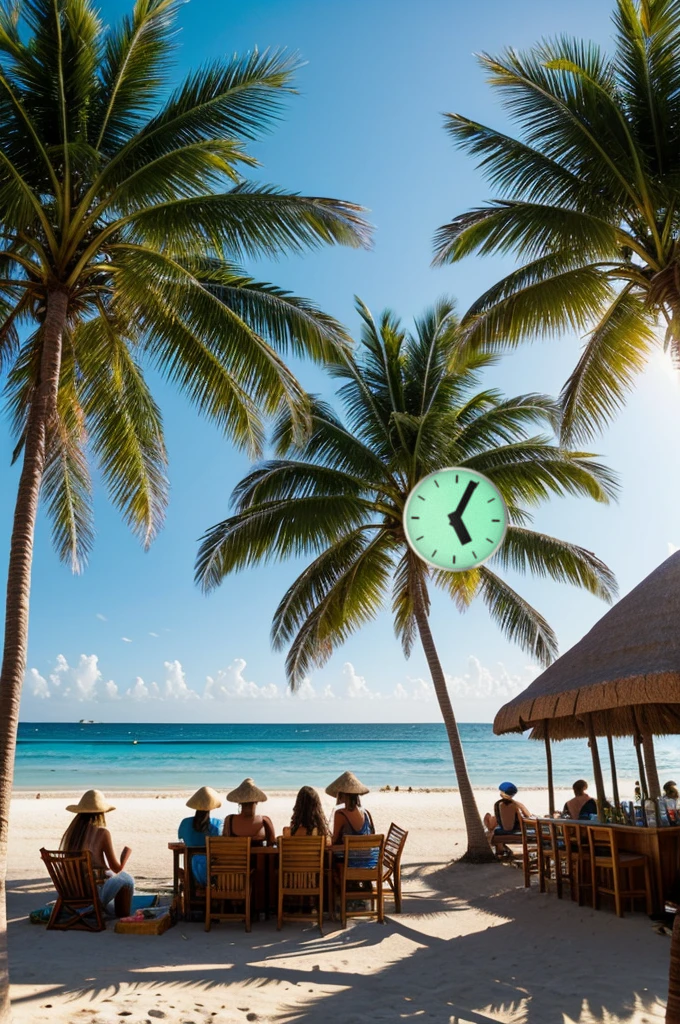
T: 5 h 04 min
